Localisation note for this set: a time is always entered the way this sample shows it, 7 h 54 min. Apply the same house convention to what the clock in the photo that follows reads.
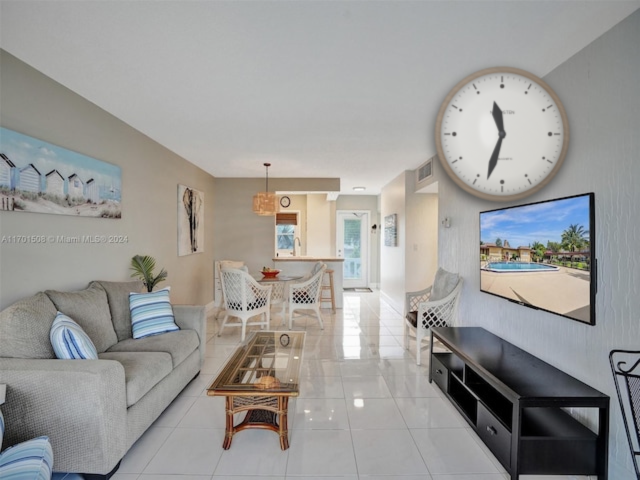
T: 11 h 33 min
